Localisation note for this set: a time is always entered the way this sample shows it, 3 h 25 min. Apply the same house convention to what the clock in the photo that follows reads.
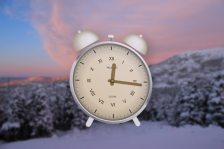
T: 12 h 16 min
